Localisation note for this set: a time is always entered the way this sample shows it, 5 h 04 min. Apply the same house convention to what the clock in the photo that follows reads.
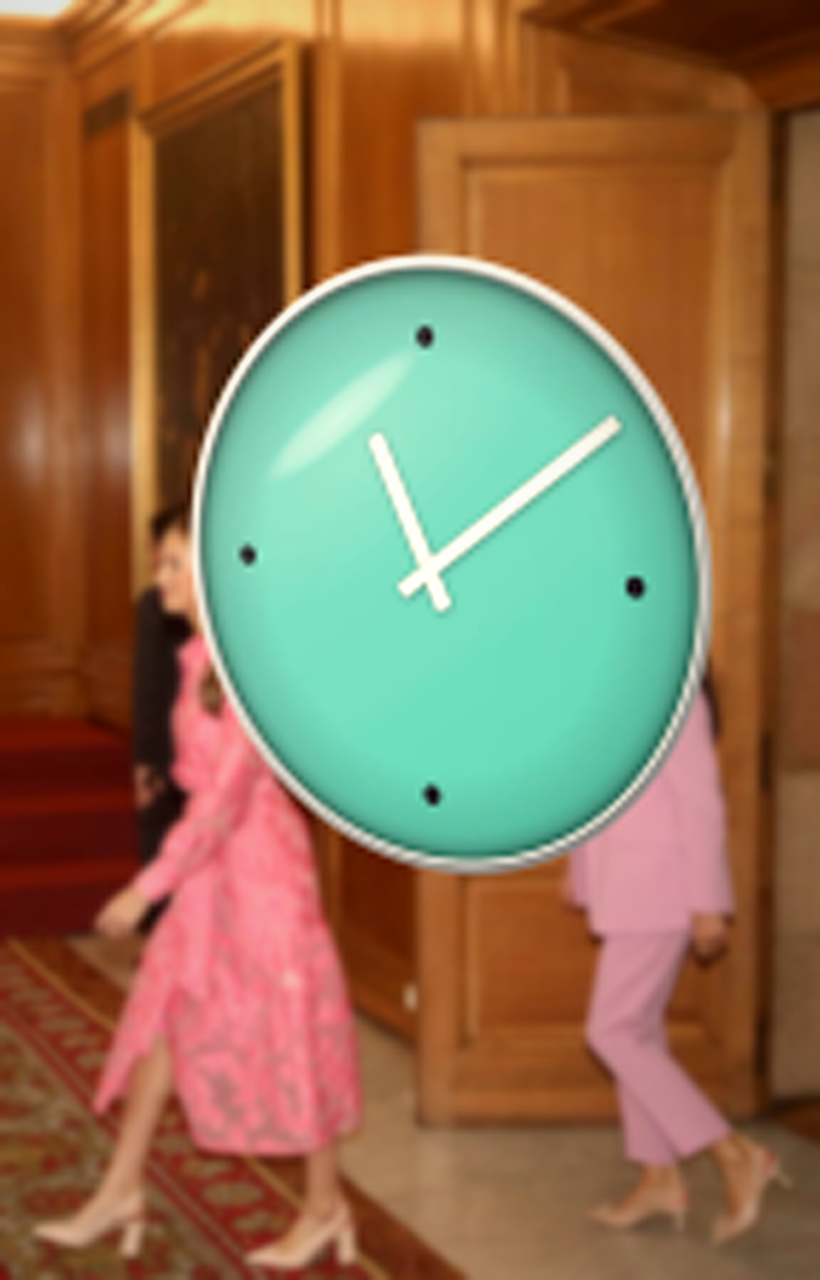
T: 11 h 09 min
